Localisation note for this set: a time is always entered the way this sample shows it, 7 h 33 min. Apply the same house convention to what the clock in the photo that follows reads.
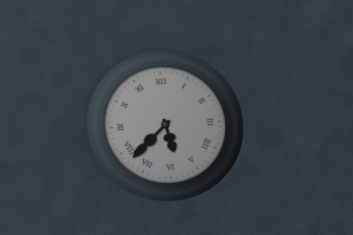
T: 5 h 38 min
